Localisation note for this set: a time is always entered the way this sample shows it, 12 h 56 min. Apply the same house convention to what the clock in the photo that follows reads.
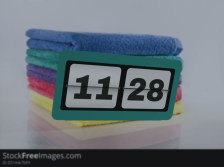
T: 11 h 28 min
